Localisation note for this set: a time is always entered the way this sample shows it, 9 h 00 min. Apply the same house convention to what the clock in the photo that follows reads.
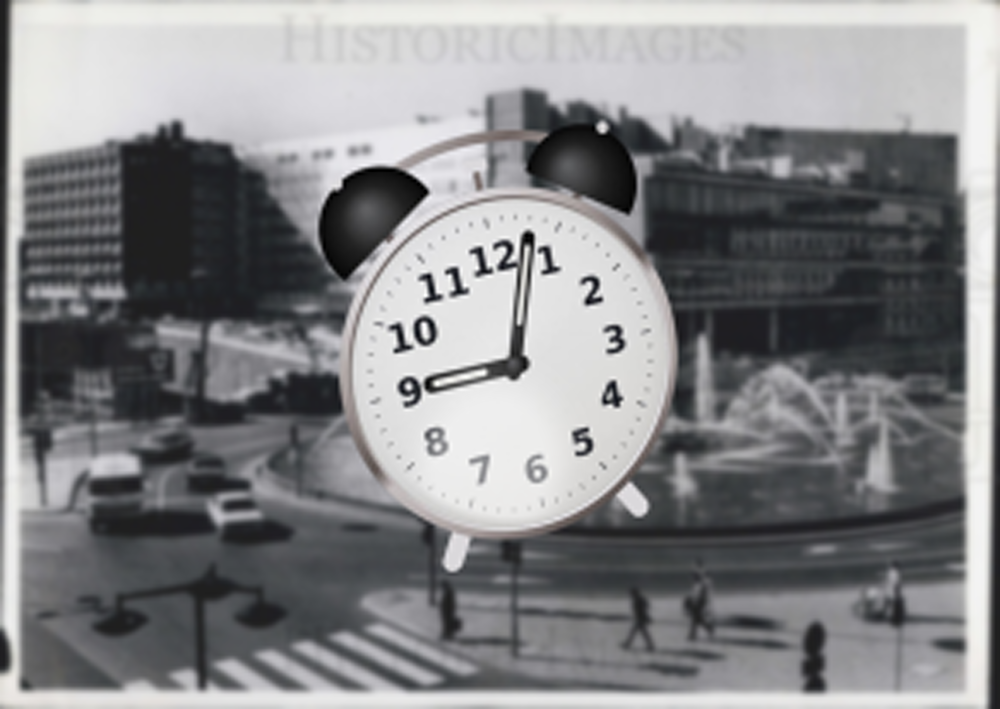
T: 9 h 03 min
